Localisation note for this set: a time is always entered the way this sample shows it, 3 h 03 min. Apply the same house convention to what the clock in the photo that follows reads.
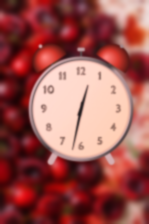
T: 12 h 32 min
